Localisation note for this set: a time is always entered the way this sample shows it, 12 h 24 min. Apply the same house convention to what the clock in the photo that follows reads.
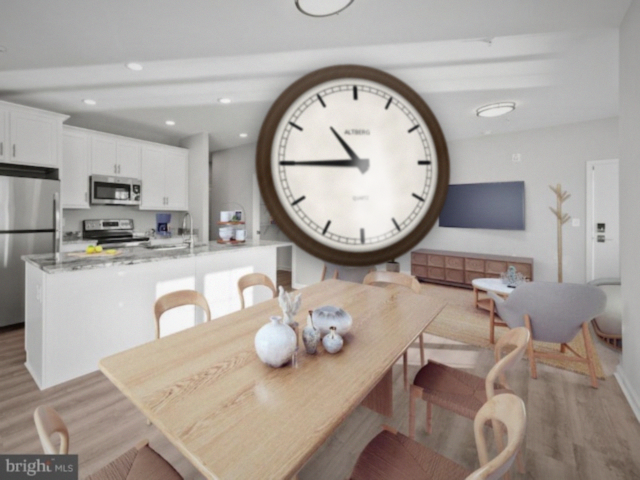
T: 10 h 45 min
